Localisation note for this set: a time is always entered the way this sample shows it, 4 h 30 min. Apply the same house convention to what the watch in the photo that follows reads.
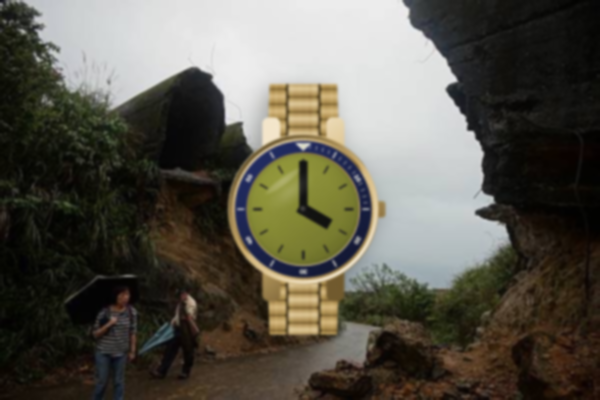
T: 4 h 00 min
